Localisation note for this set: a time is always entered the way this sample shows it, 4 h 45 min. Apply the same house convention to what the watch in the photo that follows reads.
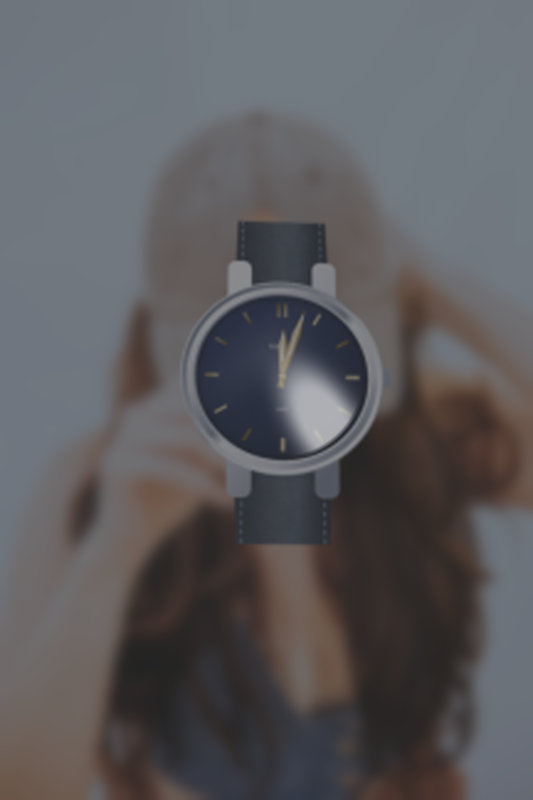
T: 12 h 03 min
